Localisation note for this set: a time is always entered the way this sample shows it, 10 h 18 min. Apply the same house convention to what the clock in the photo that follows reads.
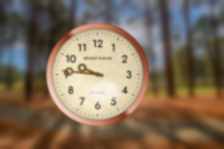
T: 9 h 46 min
